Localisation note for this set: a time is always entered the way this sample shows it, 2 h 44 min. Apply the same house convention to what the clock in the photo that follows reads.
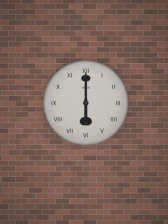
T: 6 h 00 min
